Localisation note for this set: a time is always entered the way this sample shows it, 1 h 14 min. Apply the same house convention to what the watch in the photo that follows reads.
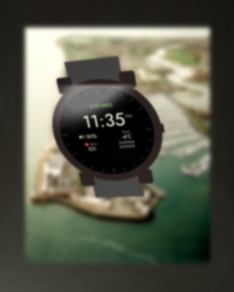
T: 11 h 35 min
